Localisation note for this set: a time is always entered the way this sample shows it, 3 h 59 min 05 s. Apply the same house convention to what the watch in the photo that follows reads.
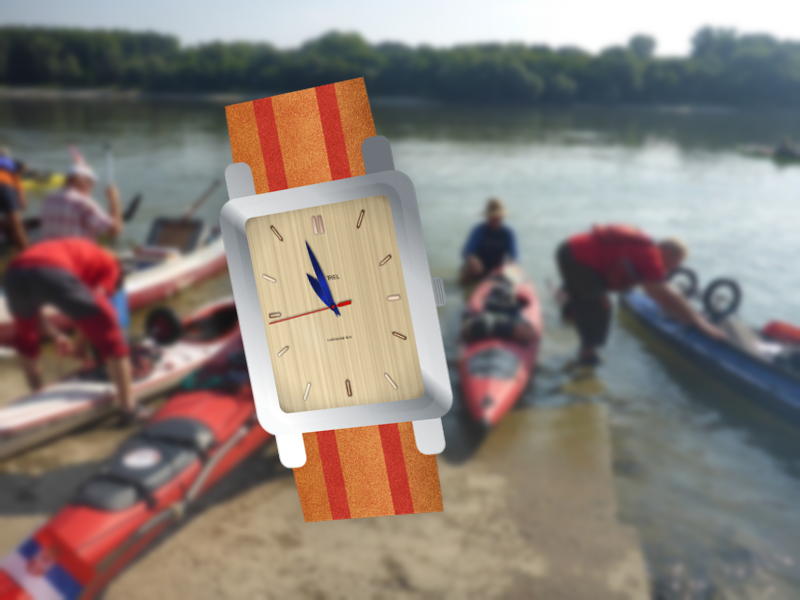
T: 10 h 57 min 44 s
